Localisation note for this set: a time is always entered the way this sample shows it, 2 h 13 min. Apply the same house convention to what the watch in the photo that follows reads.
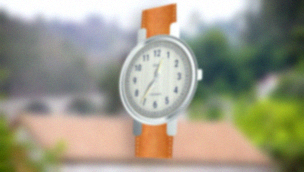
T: 12 h 36 min
